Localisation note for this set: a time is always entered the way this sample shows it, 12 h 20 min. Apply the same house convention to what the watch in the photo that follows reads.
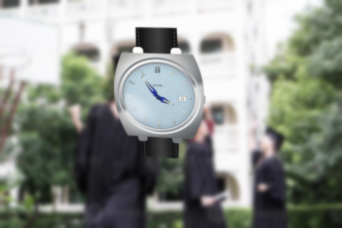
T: 3 h 54 min
